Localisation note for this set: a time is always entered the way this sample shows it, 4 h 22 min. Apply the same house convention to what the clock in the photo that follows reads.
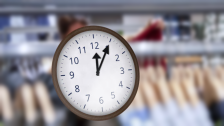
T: 12 h 05 min
